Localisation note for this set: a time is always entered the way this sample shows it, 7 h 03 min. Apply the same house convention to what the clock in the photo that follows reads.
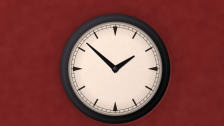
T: 1 h 52 min
